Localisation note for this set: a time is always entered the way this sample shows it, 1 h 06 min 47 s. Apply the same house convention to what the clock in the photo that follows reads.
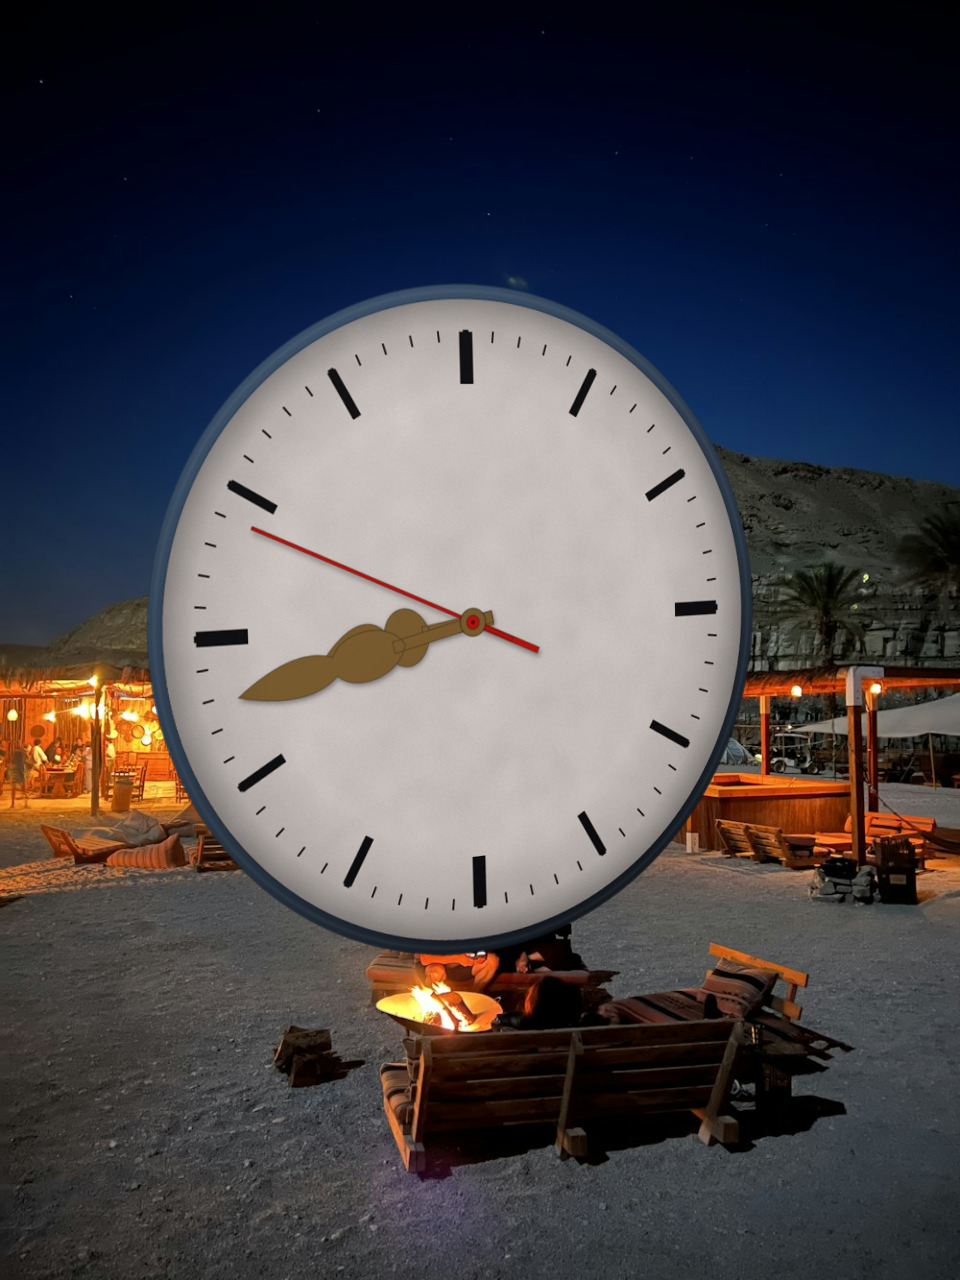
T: 8 h 42 min 49 s
